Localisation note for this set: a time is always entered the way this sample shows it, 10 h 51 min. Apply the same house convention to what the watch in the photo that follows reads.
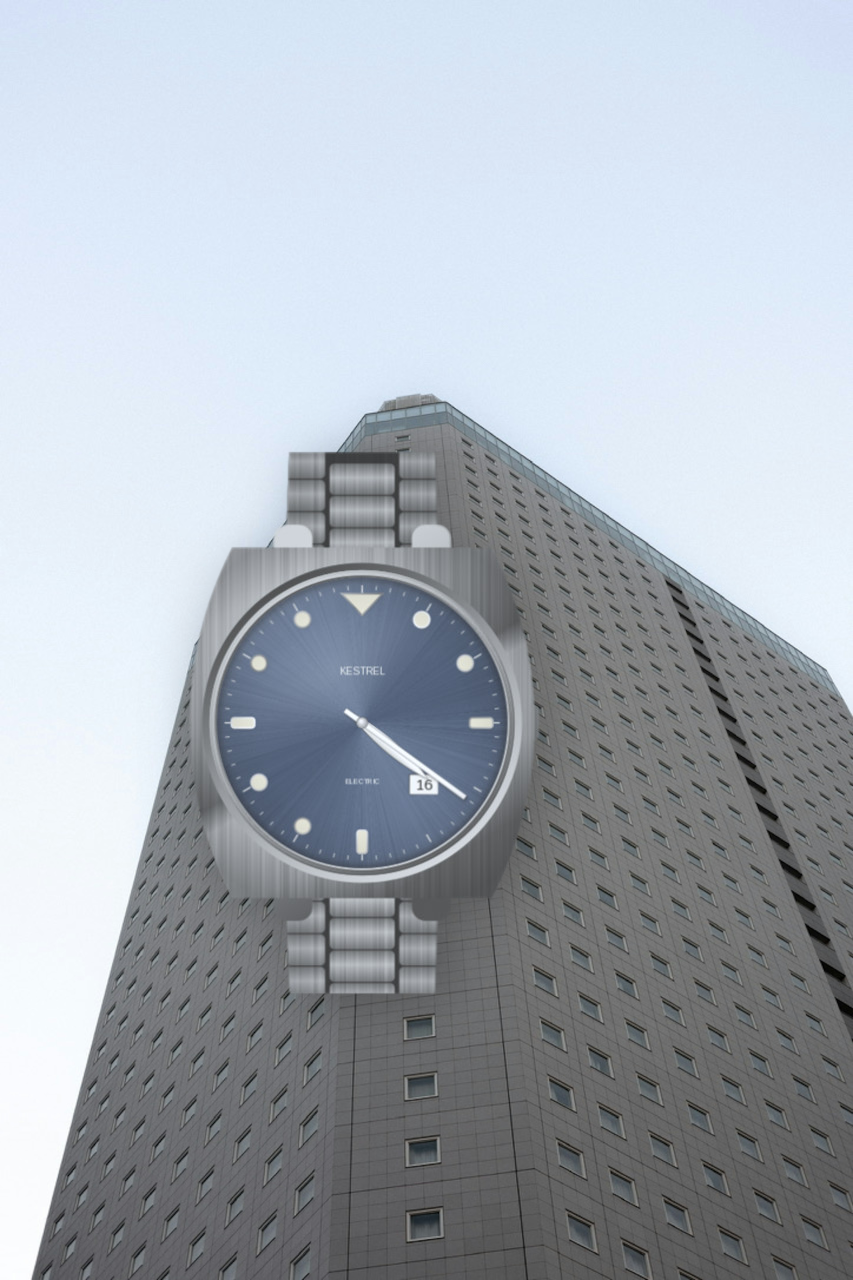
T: 4 h 21 min
